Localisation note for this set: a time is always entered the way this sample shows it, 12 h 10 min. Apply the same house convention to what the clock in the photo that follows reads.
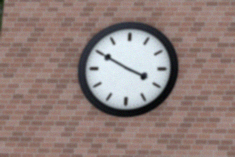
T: 3 h 50 min
